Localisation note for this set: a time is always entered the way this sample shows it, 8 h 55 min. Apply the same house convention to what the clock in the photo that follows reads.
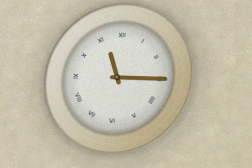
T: 11 h 15 min
